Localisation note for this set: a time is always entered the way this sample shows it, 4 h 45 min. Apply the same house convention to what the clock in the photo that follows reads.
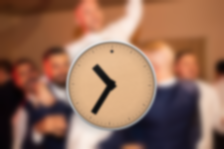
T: 10 h 35 min
